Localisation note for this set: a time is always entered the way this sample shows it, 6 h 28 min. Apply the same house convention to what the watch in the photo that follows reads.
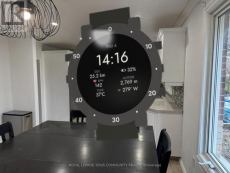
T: 14 h 16 min
